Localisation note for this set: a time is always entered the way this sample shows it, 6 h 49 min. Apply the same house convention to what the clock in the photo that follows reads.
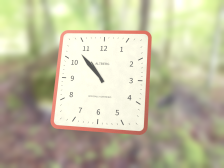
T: 10 h 53 min
